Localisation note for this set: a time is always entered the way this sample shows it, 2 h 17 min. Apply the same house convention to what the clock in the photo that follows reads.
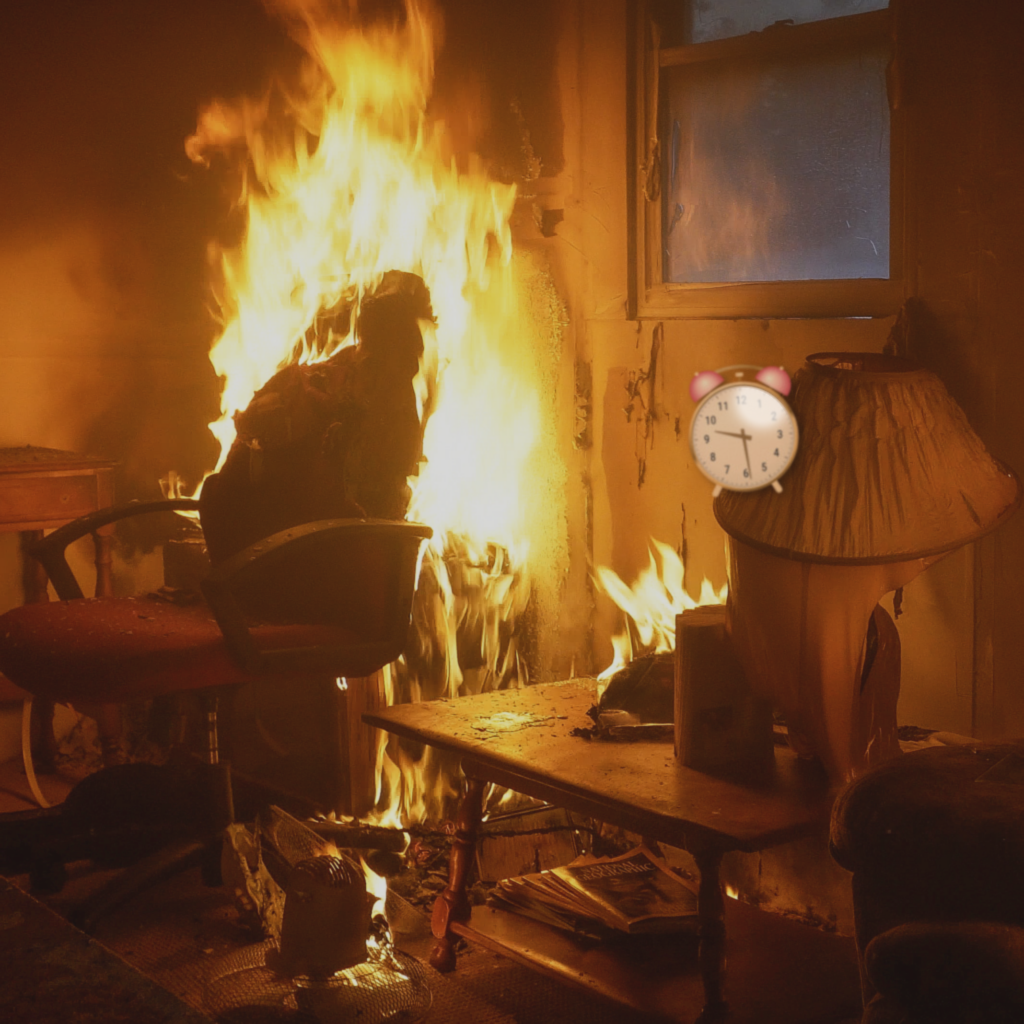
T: 9 h 29 min
